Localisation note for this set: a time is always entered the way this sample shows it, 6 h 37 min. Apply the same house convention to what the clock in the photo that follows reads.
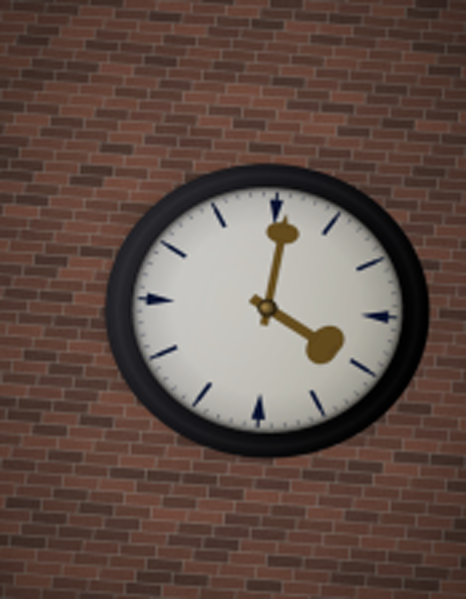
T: 4 h 01 min
